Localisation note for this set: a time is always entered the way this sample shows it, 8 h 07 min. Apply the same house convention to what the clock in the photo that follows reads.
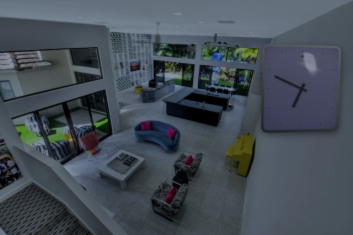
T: 6 h 49 min
